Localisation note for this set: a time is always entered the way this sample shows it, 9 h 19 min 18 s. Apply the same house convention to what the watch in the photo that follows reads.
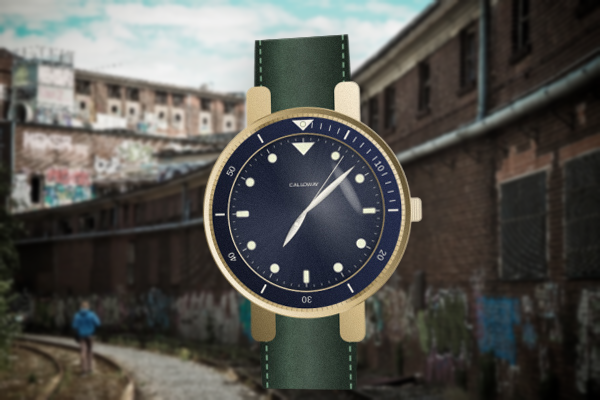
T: 7 h 08 min 06 s
